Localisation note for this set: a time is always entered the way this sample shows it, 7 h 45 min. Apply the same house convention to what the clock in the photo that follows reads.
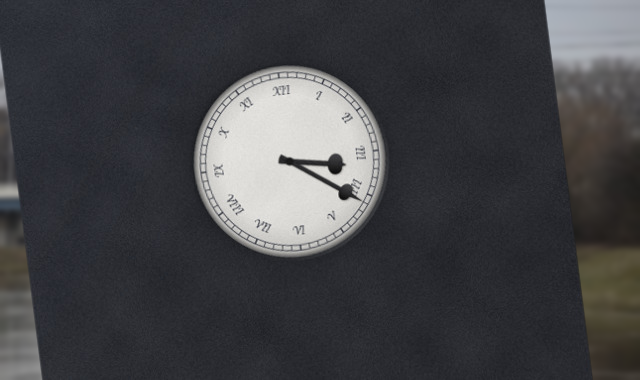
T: 3 h 21 min
